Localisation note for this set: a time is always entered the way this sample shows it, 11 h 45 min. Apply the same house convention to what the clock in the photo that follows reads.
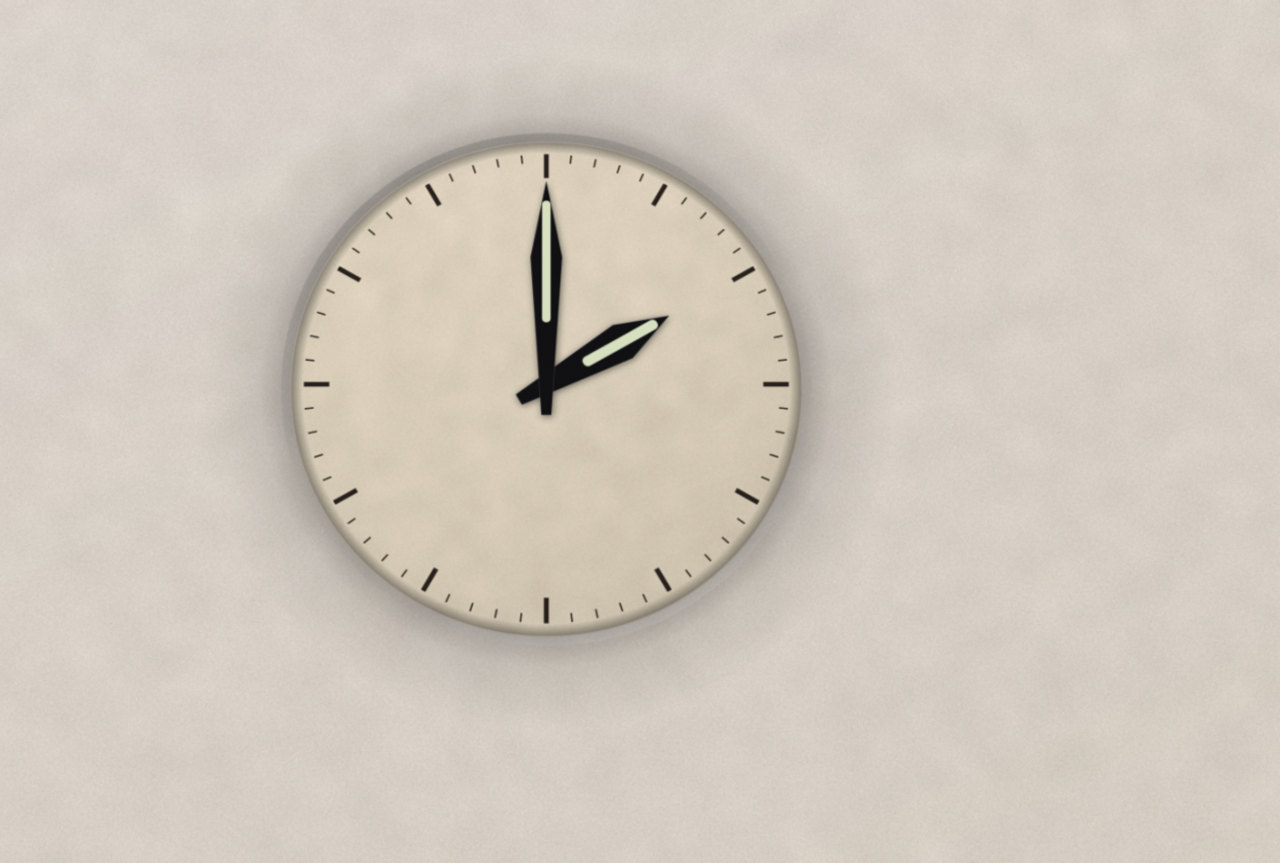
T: 2 h 00 min
